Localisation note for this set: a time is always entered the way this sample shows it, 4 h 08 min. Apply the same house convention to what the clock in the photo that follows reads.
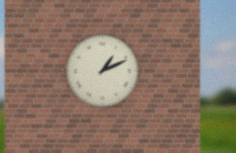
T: 1 h 11 min
